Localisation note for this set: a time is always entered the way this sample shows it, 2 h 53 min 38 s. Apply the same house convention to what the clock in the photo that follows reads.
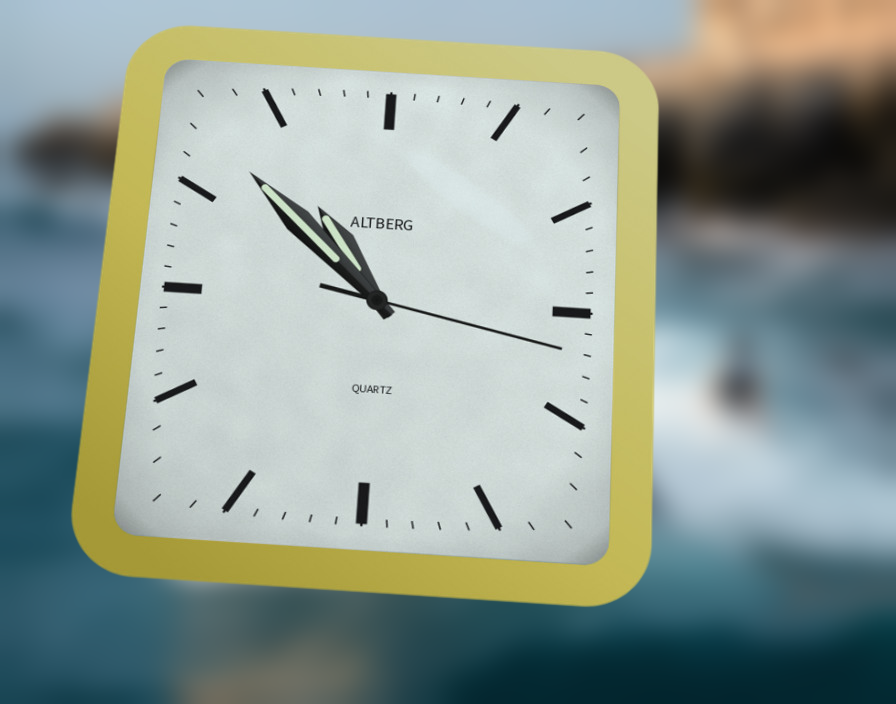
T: 10 h 52 min 17 s
